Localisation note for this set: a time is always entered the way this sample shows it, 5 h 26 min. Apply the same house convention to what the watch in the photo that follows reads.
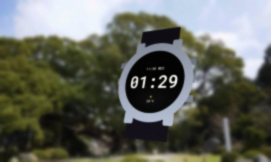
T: 1 h 29 min
